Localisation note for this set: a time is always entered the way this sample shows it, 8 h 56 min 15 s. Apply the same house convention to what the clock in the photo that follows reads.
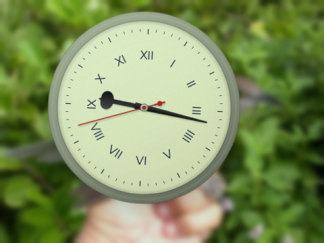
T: 9 h 16 min 42 s
